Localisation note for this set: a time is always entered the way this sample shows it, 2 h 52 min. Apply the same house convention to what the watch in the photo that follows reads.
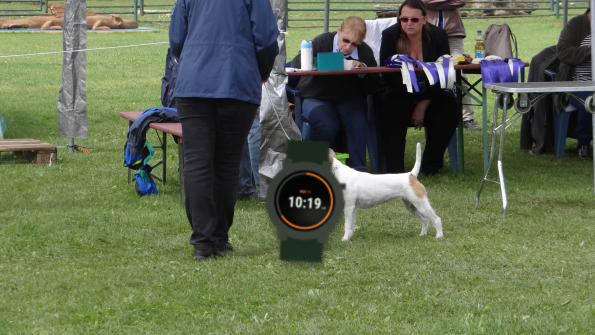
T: 10 h 19 min
